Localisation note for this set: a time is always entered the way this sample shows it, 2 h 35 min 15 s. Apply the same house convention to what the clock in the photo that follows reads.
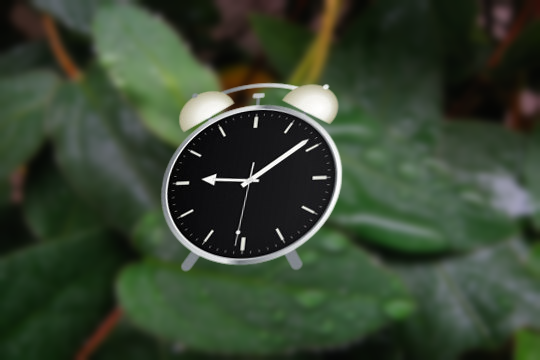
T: 9 h 08 min 31 s
